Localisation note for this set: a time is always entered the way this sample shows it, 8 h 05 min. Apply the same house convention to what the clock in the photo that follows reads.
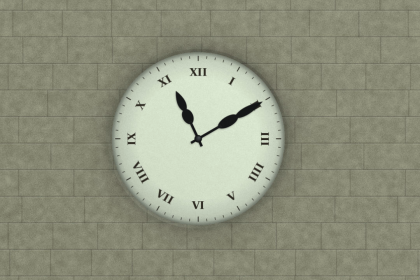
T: 11 h 10 min
